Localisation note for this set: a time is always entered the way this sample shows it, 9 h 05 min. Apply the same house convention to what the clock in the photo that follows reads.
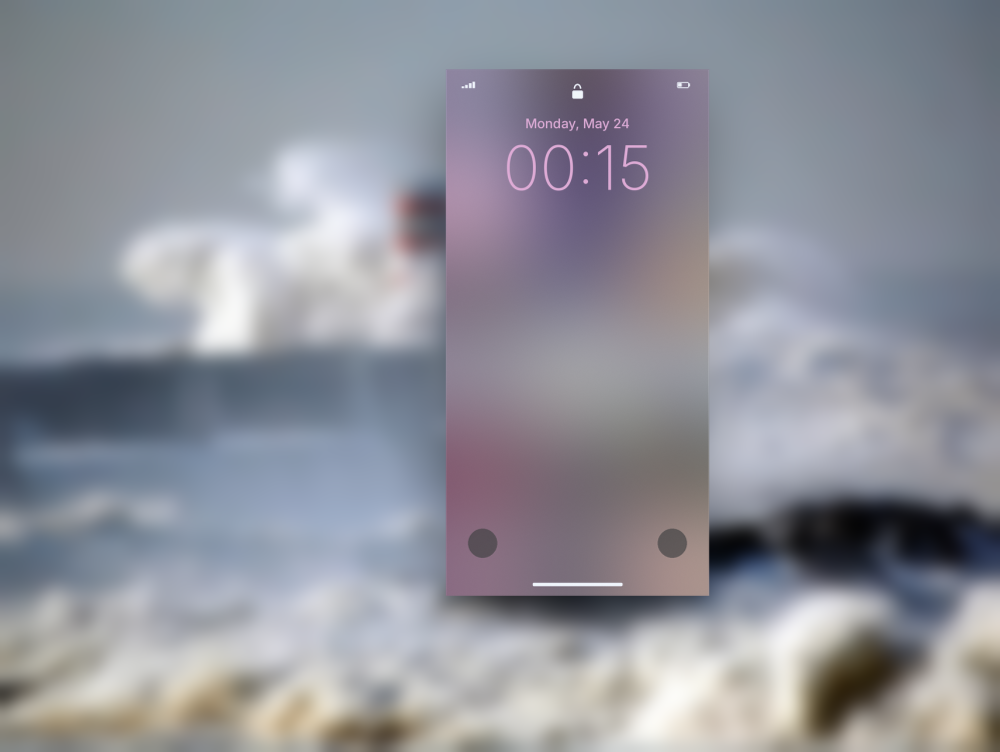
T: 0 h 15 min
